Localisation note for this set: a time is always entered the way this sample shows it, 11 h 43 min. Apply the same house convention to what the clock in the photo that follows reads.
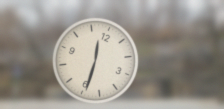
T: 11 h 29 min
